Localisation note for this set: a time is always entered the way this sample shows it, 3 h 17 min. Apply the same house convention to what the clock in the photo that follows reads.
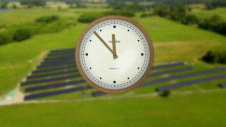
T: 11 h 53 min
